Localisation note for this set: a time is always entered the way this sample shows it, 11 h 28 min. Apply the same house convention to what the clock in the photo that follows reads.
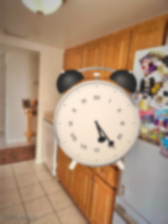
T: 5 h 24 min
